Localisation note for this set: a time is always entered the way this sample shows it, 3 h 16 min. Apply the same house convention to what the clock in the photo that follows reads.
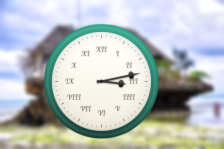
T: 3 h 13 min
